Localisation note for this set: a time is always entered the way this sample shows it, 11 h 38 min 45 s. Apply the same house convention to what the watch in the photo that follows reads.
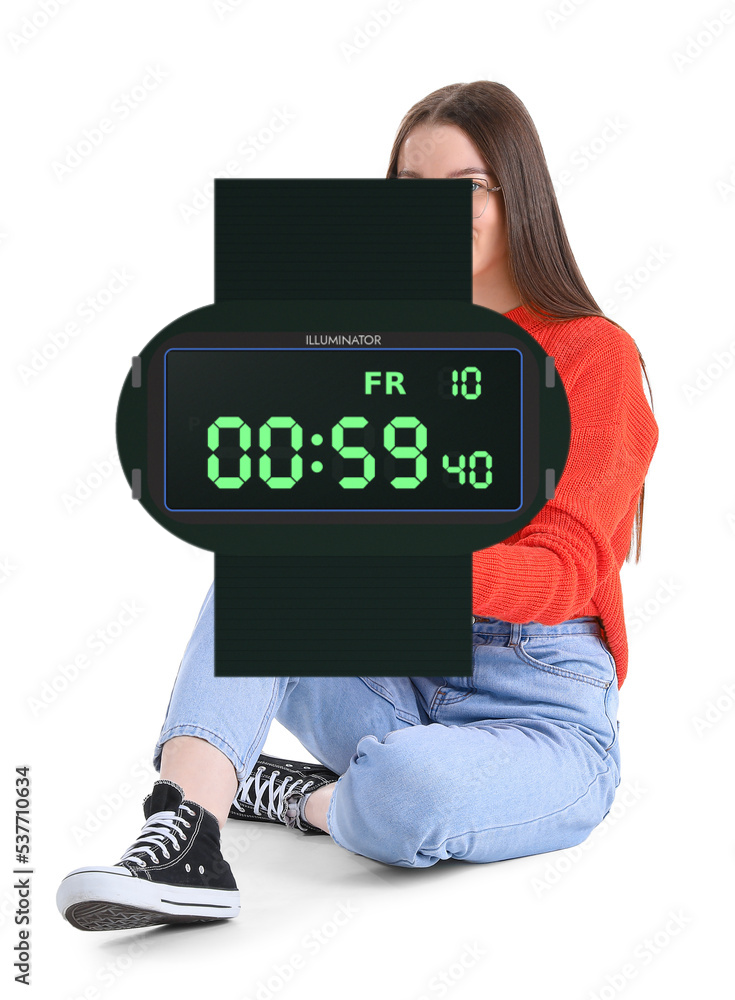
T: 0 h 59 min 40 s
